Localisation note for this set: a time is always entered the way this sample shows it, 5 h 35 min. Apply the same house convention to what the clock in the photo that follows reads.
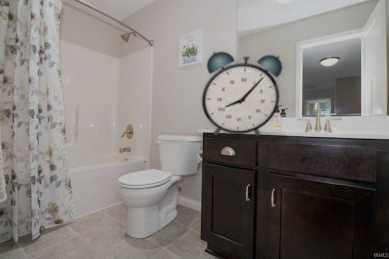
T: 8 h 06 min
